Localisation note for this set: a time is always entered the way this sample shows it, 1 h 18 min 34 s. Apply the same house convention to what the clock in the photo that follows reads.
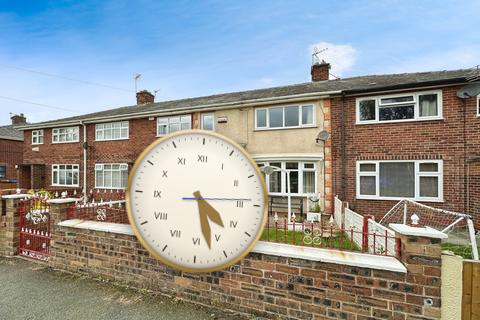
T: 4 h 27 min 14 s
